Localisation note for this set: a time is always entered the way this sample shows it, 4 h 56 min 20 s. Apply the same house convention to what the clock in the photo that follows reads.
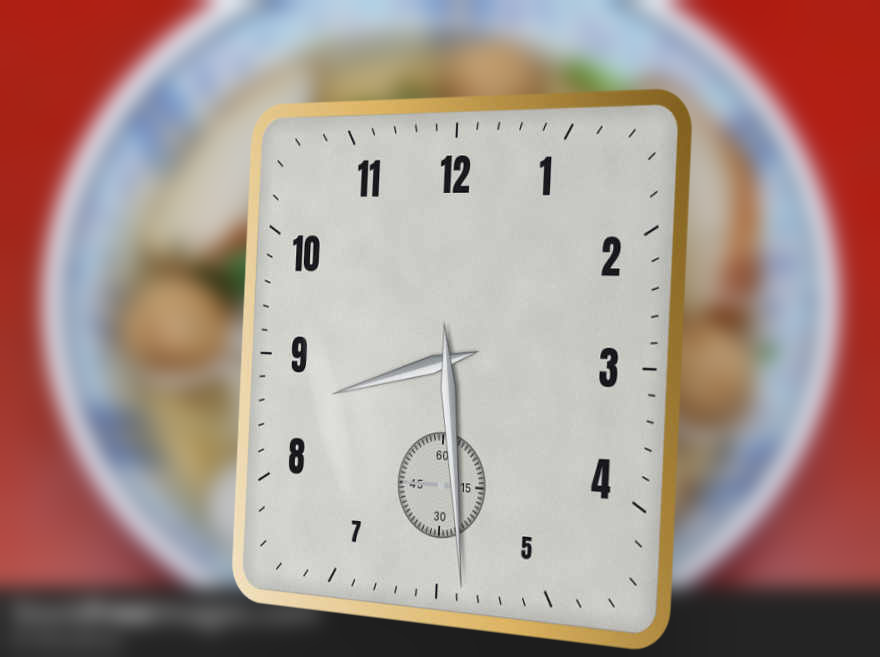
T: 8 h 28 min 45 s
